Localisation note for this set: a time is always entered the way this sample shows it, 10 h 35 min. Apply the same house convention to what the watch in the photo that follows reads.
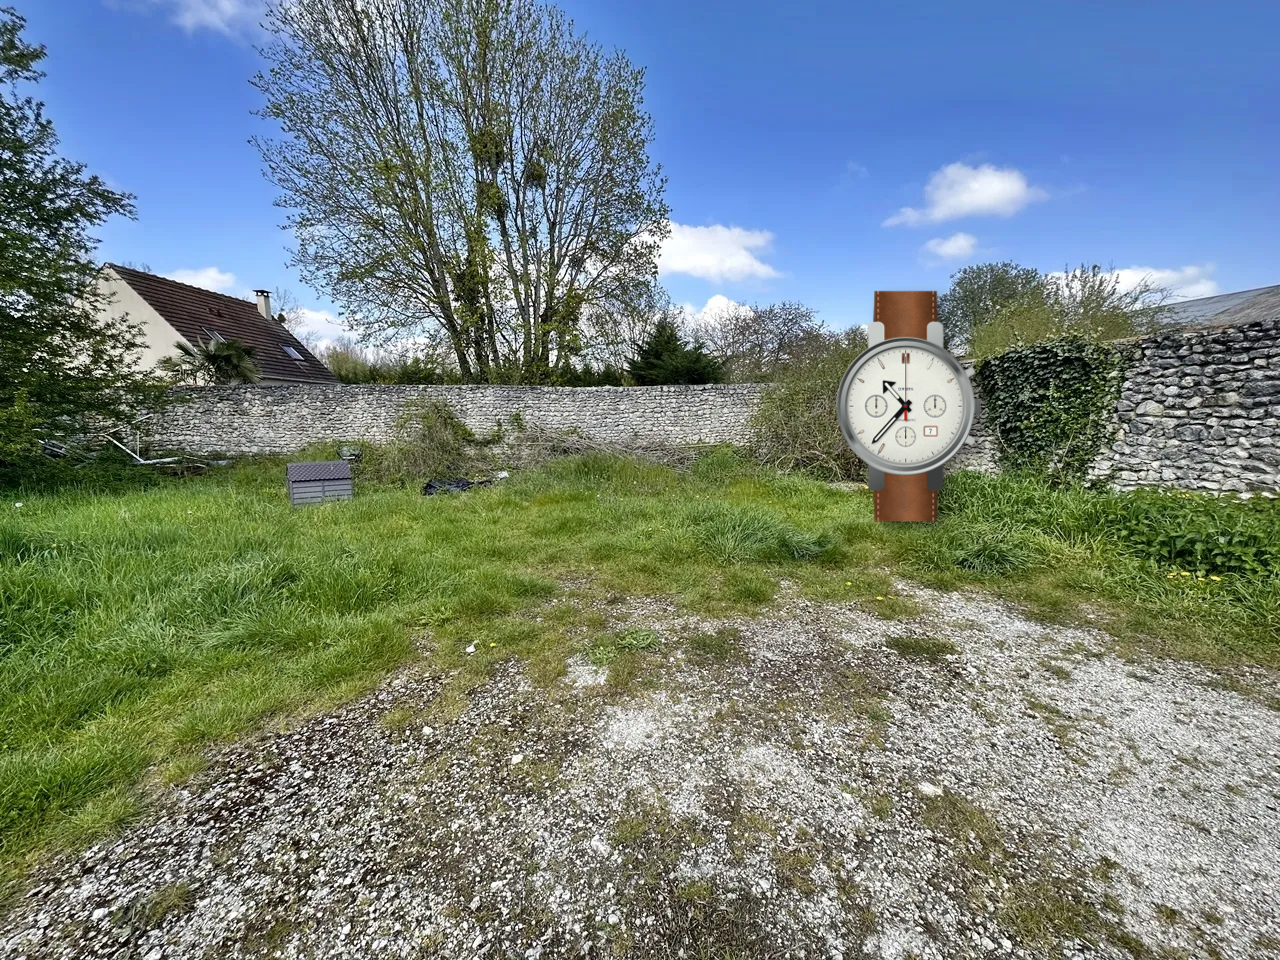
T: 10 h 37 min
